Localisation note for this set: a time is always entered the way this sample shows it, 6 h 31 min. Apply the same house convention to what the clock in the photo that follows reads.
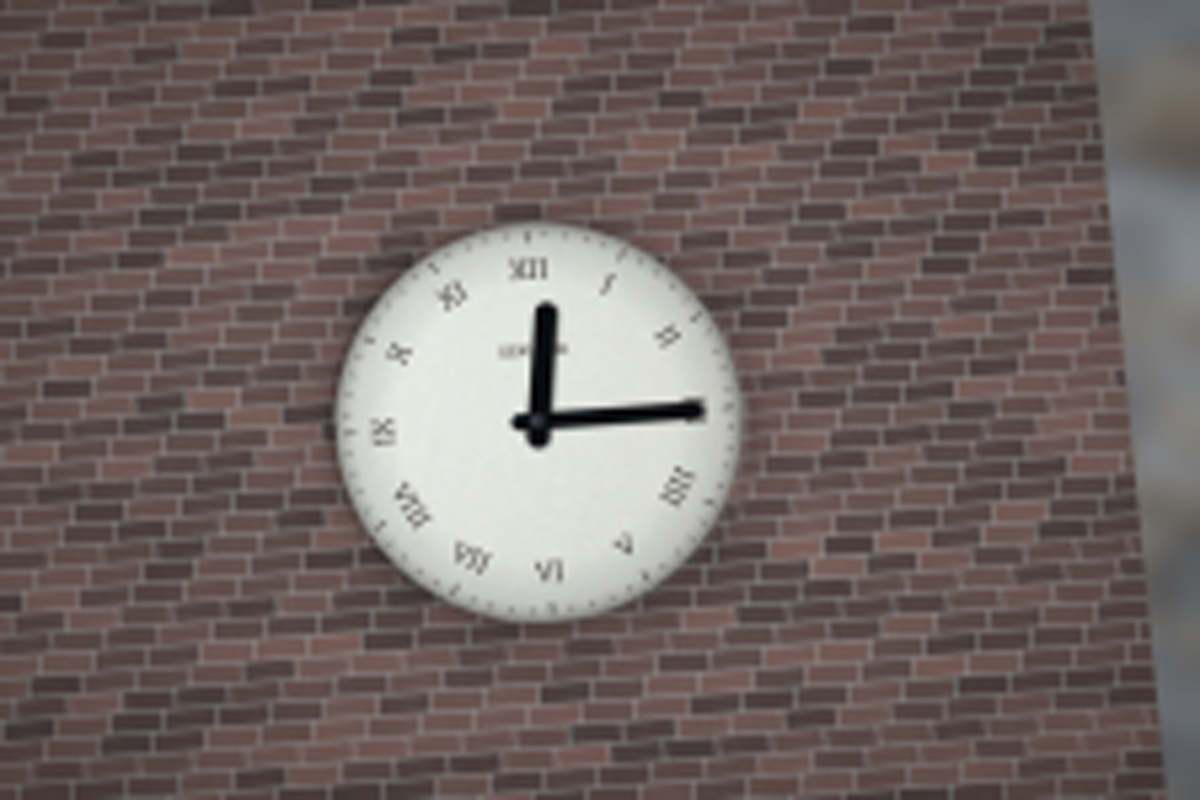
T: 12 h 15 min
